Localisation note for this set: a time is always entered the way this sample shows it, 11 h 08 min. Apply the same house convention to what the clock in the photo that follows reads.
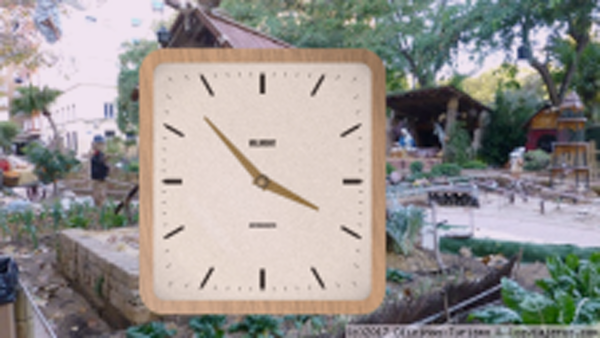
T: 3 h 53 min
